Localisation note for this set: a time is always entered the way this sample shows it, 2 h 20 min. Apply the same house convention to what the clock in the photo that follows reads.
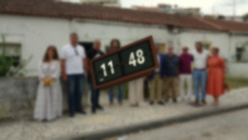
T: 11 h 48 min
